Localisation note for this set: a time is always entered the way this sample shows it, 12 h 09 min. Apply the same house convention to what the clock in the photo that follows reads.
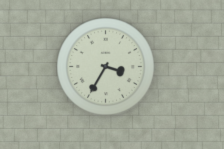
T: 3 h 35 min
